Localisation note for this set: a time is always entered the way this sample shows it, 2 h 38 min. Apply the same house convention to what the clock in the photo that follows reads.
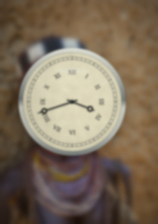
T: 3 h 42 min
